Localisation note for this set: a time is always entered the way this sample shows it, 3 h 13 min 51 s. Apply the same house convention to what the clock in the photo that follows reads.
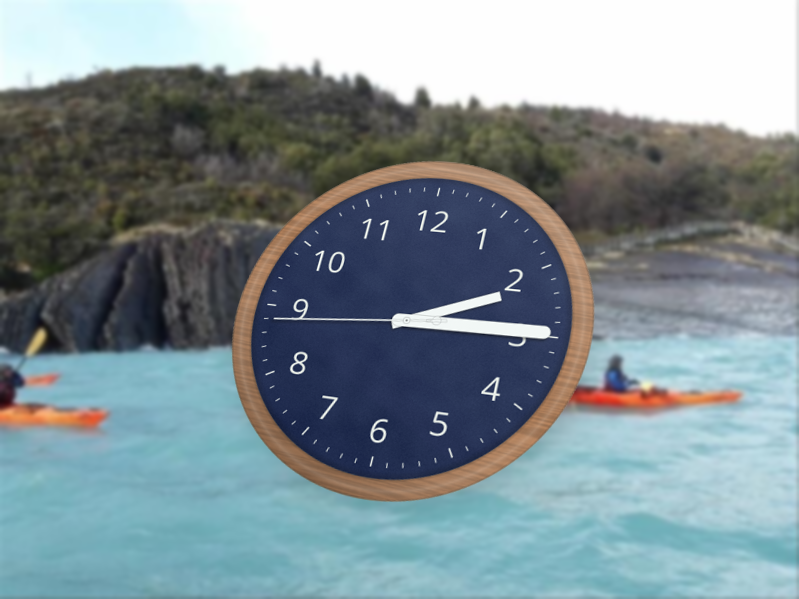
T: 2 h 14 min 44 s
